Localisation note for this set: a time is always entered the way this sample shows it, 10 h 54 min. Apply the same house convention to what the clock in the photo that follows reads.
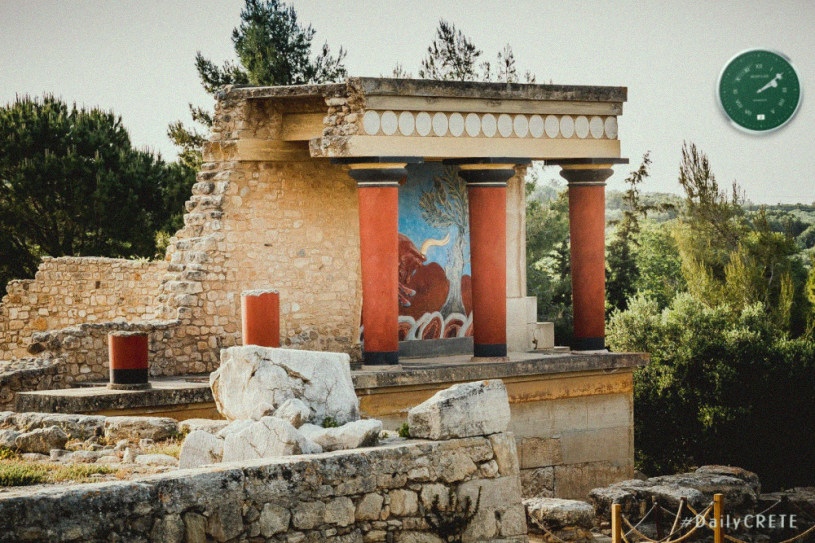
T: 2 h 09 min
